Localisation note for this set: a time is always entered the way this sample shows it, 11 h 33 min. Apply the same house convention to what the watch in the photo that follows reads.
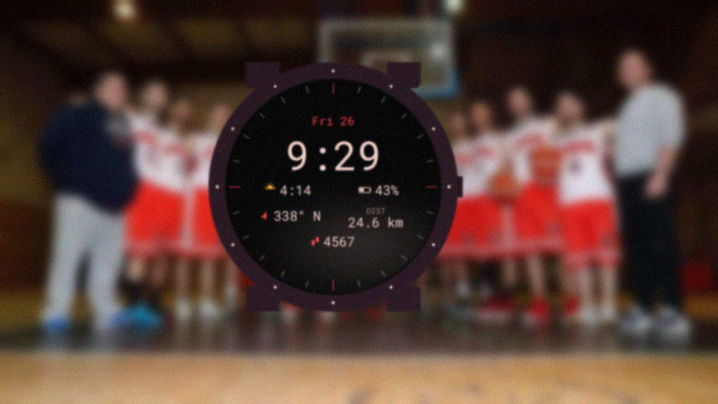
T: 9 h 29 min
